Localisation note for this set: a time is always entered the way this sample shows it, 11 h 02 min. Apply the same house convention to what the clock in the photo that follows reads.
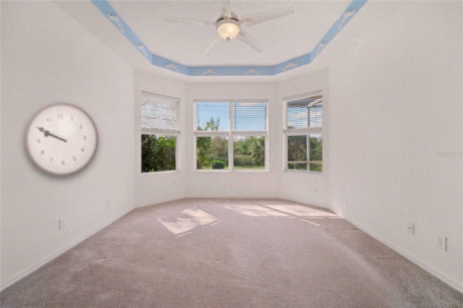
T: 9 h 50 min
